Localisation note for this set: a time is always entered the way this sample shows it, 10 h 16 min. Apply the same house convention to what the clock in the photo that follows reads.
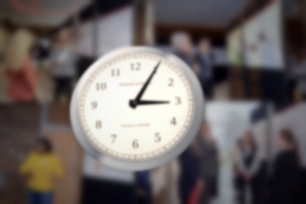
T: 3 h 05 min
